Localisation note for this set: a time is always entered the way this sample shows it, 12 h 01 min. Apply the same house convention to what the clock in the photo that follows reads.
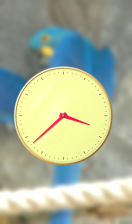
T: 3 h 38 min
